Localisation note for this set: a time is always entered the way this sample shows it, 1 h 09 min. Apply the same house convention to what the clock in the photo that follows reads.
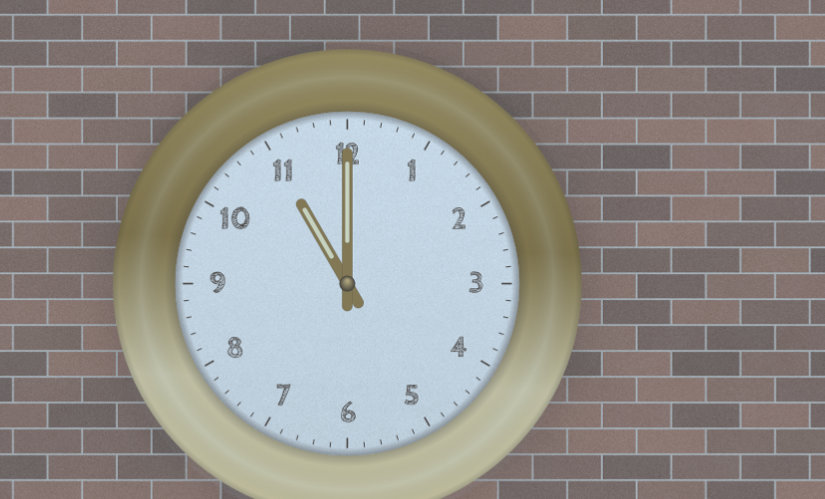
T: 11 h 00 min
